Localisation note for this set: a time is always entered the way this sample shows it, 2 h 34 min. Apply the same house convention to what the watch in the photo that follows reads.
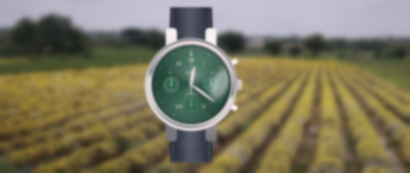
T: 12 h 21 min
